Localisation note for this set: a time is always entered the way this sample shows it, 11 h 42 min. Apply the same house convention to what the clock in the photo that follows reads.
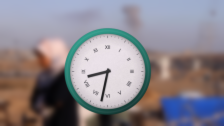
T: 8 h 32 min
